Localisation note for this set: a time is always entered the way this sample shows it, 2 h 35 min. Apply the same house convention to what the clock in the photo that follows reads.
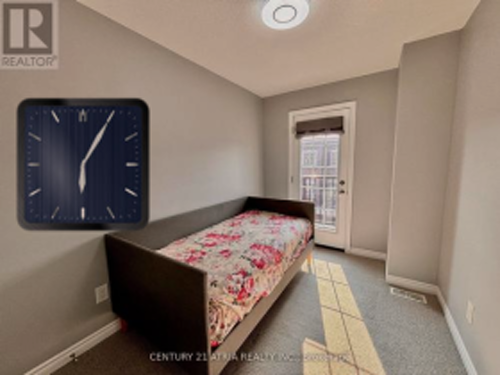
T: 6 h 05 min
